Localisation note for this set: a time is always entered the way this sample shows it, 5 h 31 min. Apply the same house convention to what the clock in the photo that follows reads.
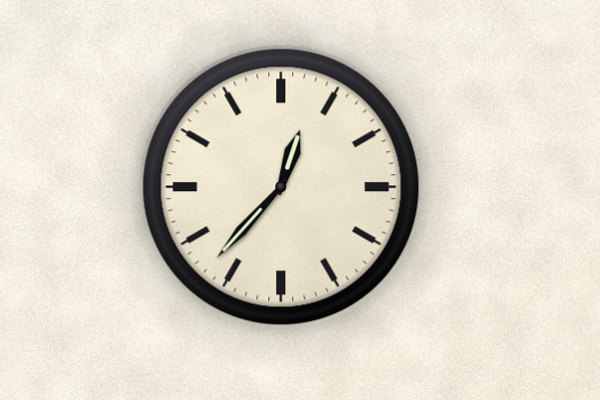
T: 12 h 37 min
